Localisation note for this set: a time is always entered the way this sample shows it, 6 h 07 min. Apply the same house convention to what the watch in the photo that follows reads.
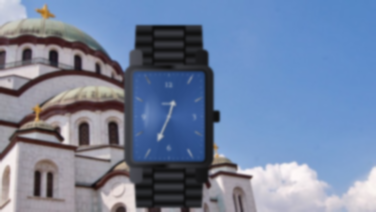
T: 12 h 34 min
